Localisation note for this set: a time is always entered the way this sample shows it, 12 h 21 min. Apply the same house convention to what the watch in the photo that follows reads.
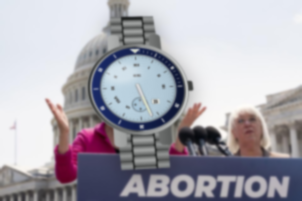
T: 5 h 27 min
